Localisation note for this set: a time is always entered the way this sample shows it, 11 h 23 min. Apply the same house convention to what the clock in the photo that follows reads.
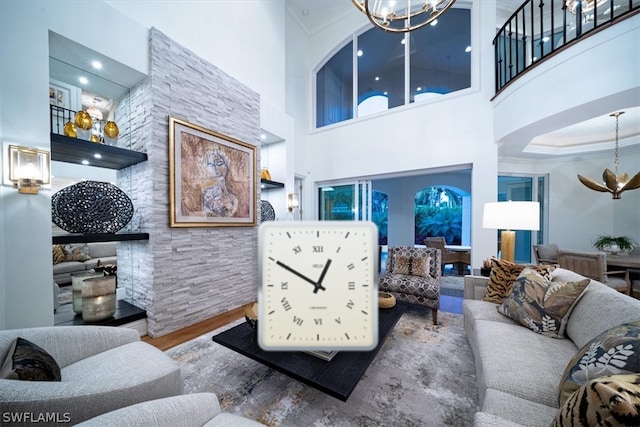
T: 12 h 50 min
